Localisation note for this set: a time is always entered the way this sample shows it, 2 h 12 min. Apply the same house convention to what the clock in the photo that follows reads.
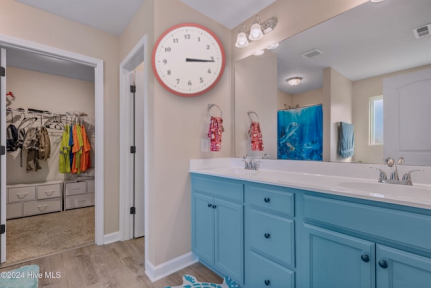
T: 3 h 16 min
